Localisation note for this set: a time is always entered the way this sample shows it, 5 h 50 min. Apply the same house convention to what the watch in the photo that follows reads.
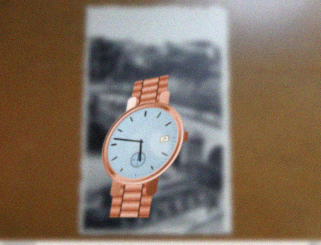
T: 5 h 47 min
